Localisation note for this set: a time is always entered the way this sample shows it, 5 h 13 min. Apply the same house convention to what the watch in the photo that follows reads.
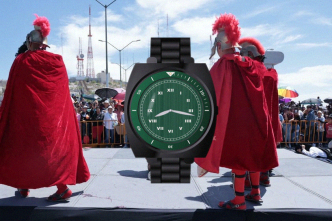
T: 8 h 17 min
